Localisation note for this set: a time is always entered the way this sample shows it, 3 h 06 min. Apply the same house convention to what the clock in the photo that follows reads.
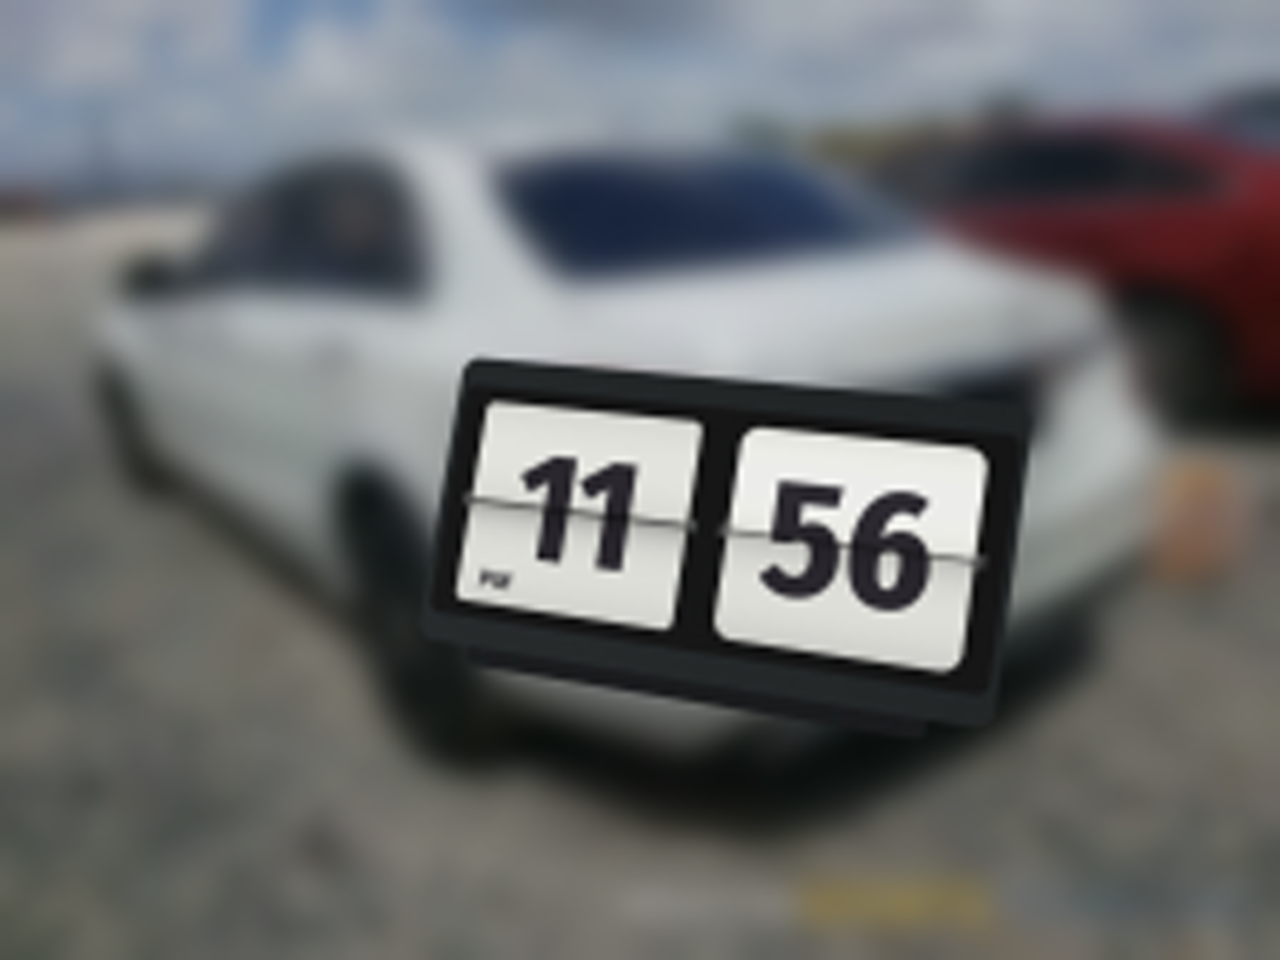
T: 11 h 56 min
